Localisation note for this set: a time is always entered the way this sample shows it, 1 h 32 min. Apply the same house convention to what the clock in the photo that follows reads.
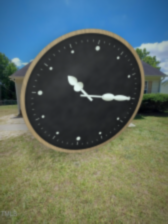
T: 10 h 15 min
